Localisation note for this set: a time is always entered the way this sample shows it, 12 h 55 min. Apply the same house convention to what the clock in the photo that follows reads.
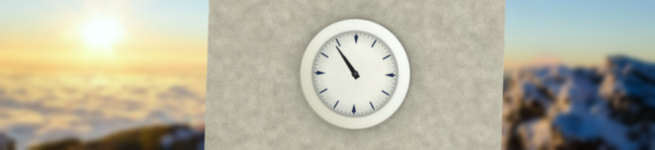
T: 10 h 54 min
